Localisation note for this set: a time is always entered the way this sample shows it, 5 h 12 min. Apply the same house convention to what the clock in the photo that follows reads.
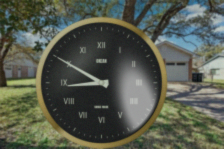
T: 8 h 50 min
